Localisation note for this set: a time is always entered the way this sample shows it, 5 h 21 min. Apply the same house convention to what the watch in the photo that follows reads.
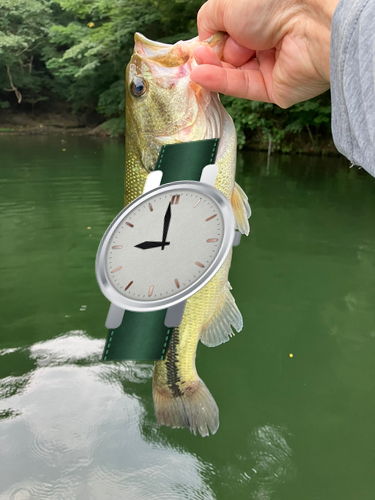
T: 8 h 59 min
